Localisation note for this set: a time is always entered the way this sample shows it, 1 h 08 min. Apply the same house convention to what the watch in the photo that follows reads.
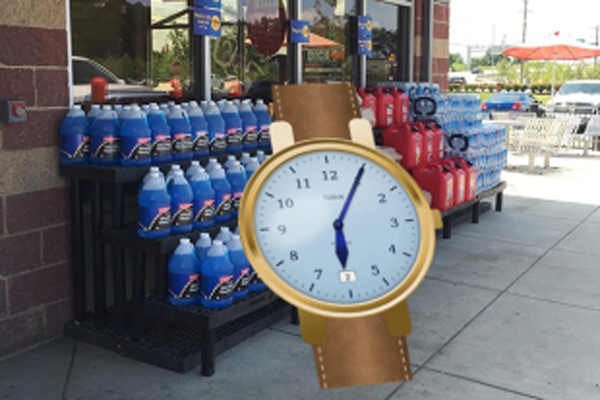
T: 6 h 05 min
